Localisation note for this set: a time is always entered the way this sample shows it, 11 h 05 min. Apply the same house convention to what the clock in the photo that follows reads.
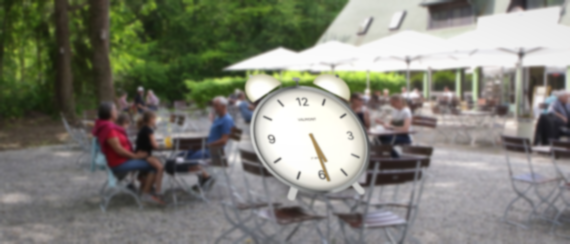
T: 5 h 29 min
